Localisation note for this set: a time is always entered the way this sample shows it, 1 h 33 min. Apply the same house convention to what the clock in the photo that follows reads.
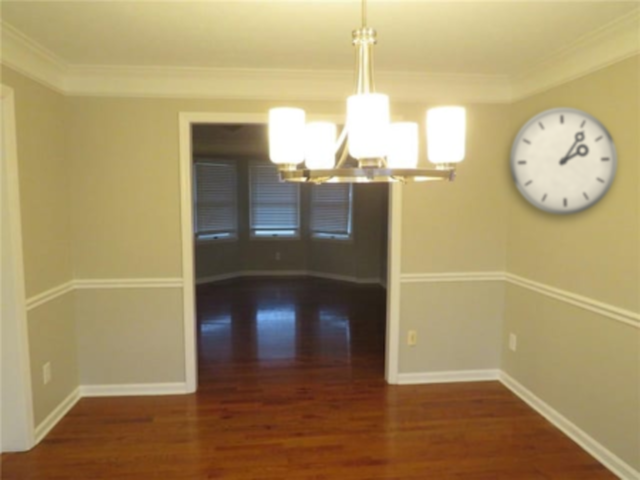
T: 2 h 06 min
